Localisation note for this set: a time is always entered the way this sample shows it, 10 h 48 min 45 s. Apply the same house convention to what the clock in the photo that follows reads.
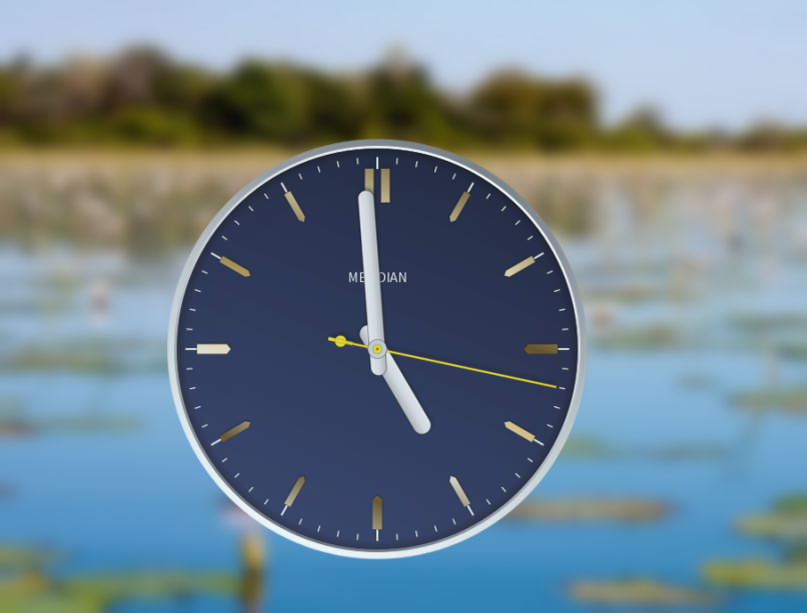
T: 4 h 59 min 17 s
